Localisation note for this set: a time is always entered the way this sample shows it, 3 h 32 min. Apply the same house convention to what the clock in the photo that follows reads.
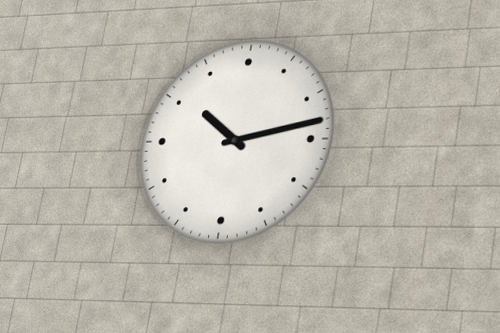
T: 10 h 13 min
